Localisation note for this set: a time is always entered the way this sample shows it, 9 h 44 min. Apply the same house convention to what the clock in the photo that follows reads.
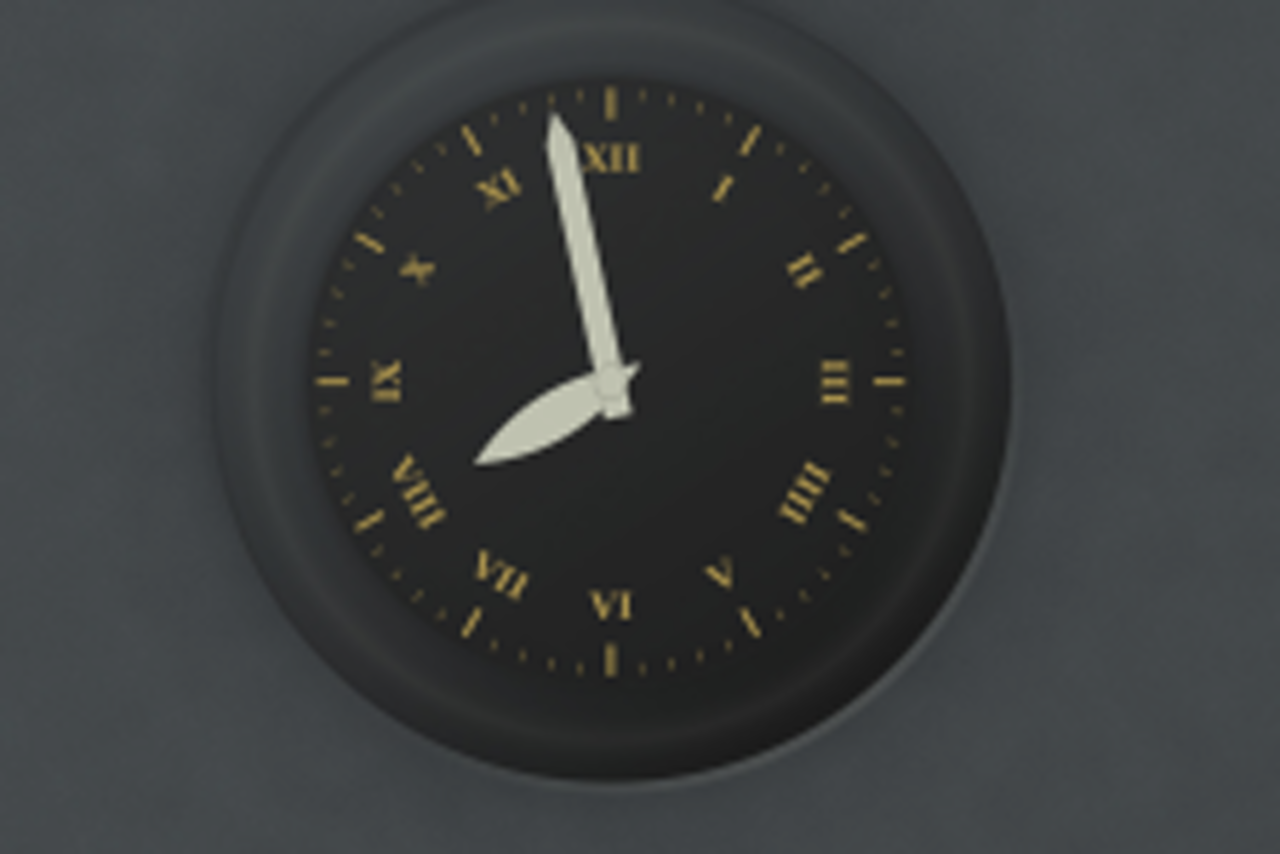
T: 7 h 58 min
